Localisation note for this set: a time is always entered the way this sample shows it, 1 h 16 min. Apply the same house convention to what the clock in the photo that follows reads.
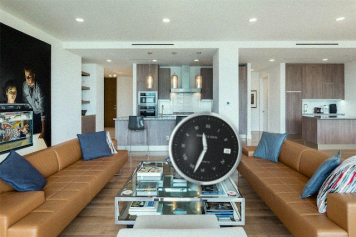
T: 11 h 33 min
